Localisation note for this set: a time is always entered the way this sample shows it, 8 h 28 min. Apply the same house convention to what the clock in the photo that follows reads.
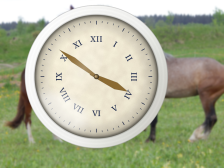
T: 3 h 51 min
